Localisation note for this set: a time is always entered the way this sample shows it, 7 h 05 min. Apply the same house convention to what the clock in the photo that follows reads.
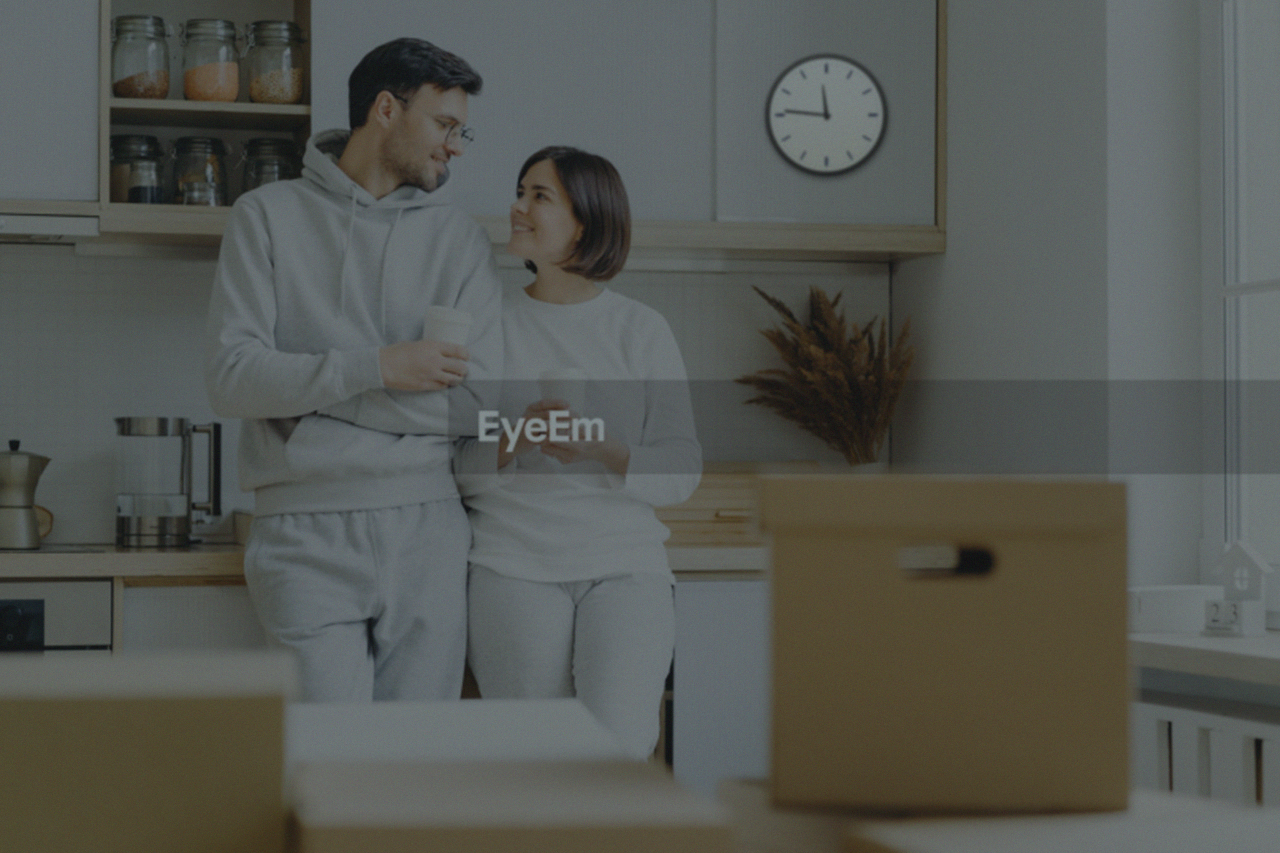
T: 11 h 46 min
